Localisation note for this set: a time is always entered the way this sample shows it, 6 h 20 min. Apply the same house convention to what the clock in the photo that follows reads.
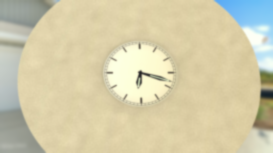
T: 6 h 18 min
